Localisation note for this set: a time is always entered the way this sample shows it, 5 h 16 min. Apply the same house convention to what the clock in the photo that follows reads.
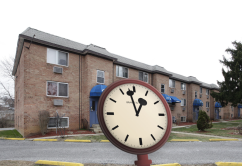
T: 12 h 58 min
